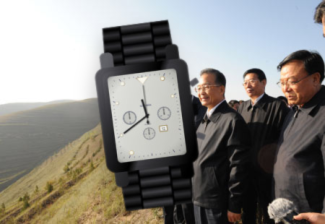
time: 11:40
